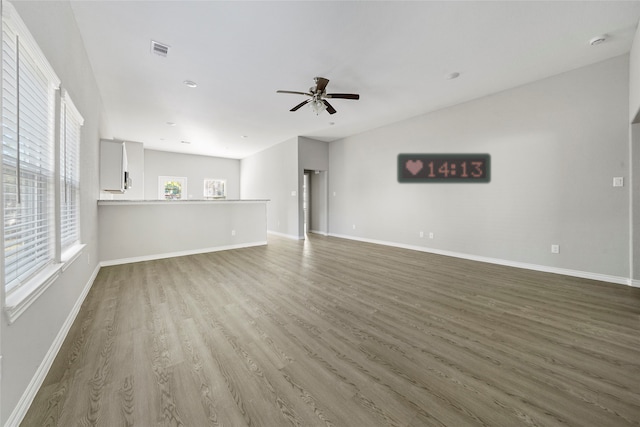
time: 14:13
